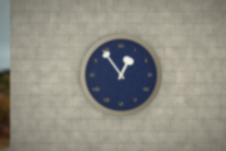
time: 12:54
